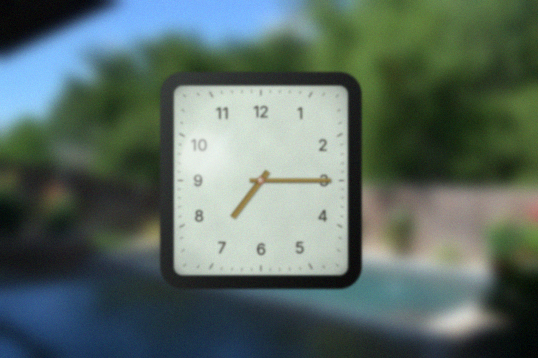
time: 7:15
